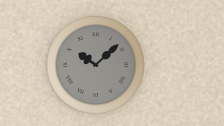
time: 10:08
